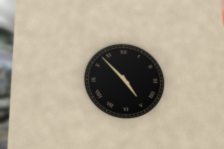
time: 4:53
